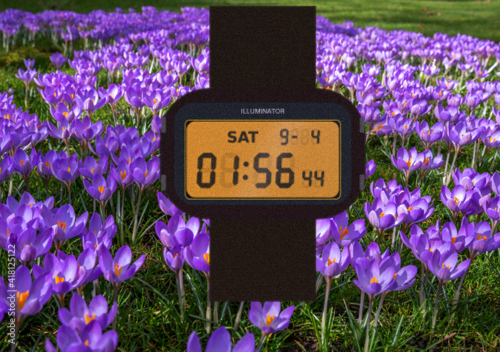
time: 1:56:44
